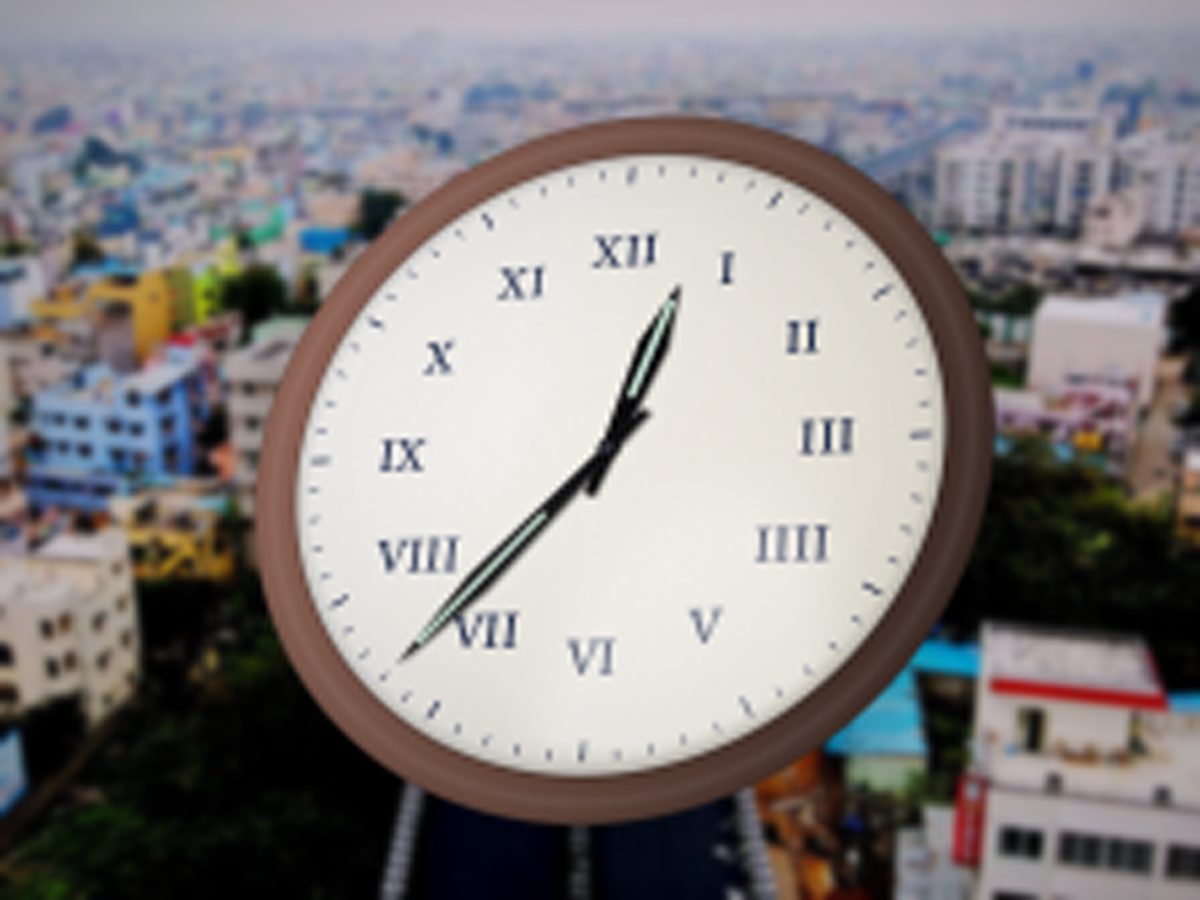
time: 12:37
